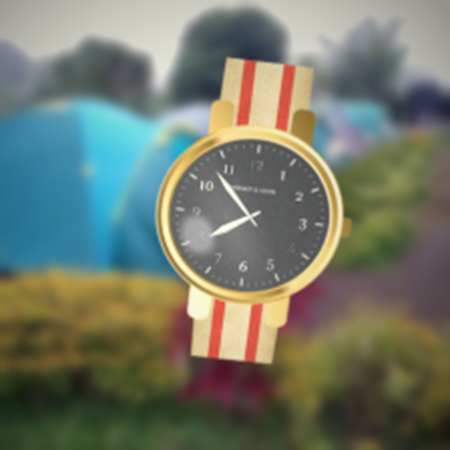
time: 7:53
